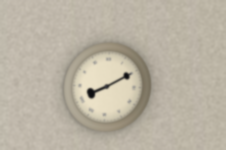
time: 8:10
